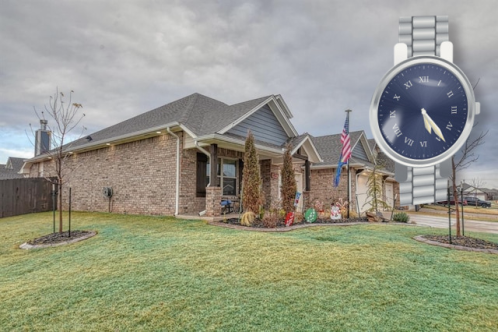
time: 5:24
